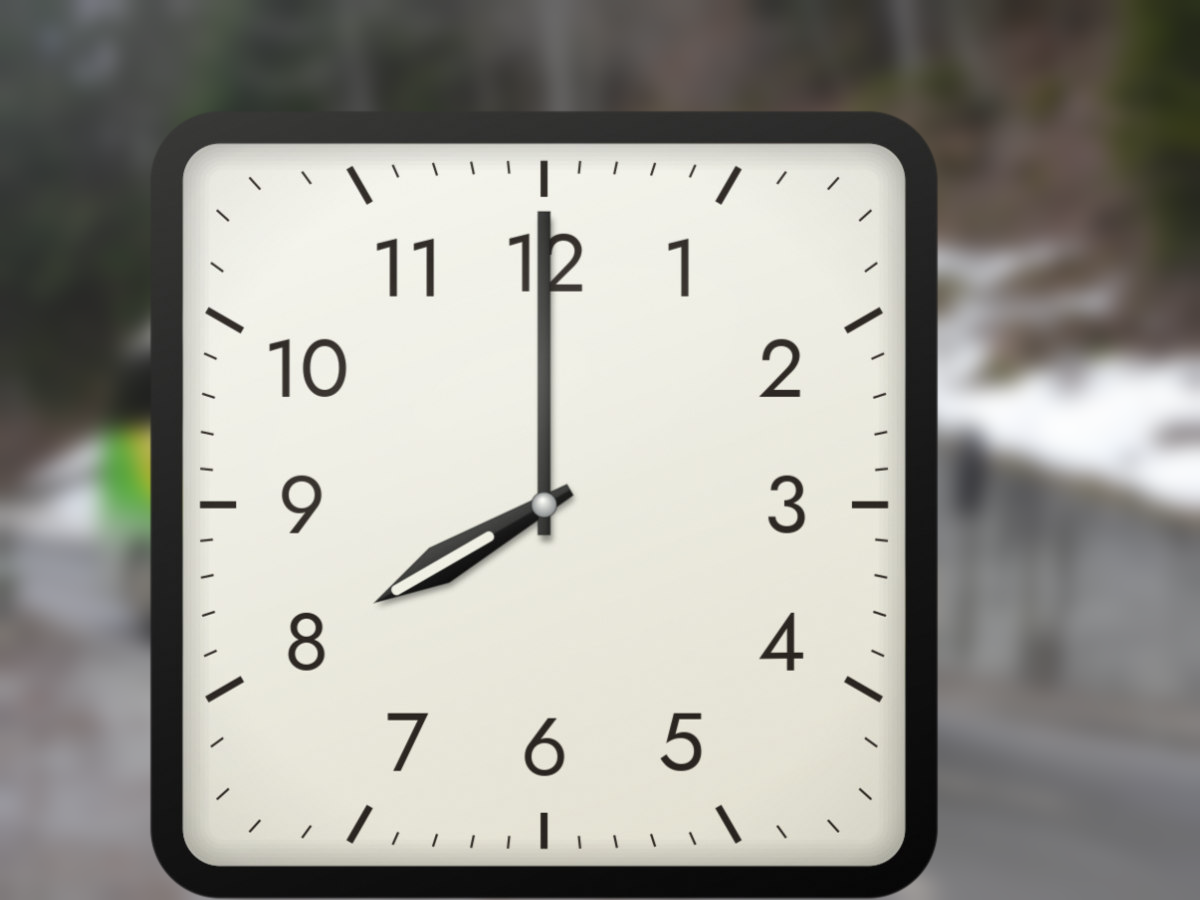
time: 8:00
